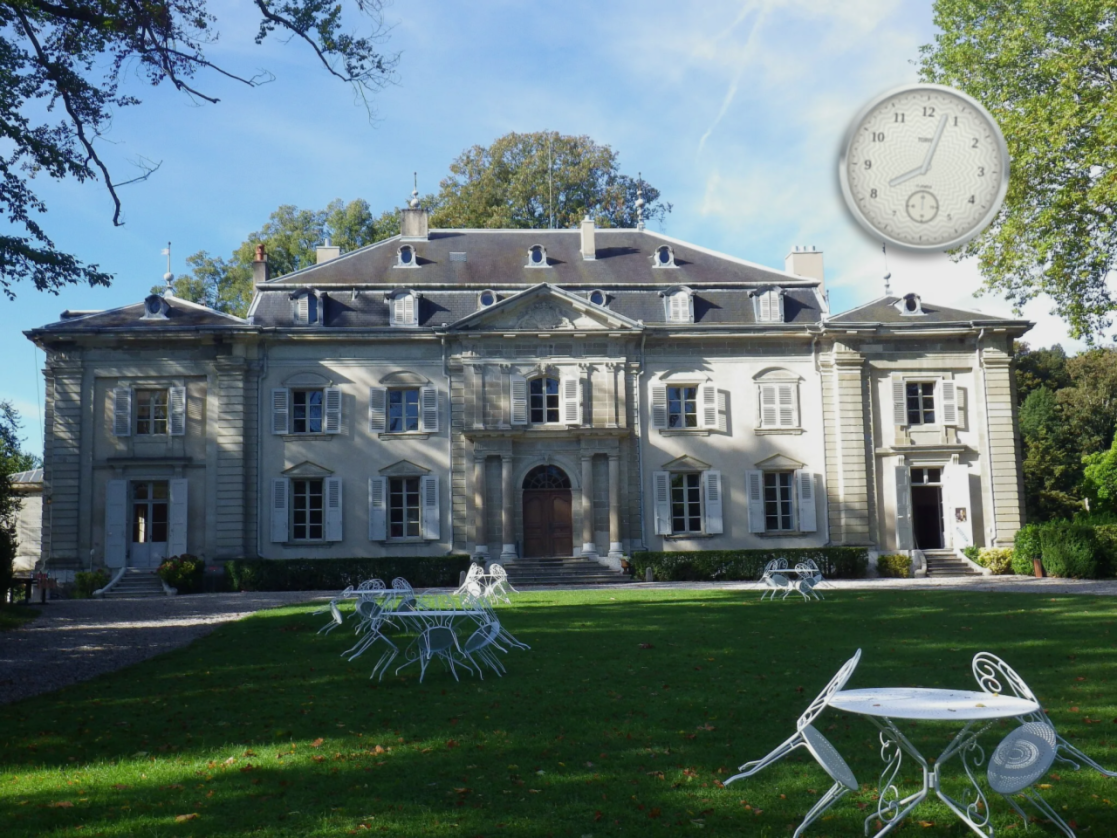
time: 8:03
